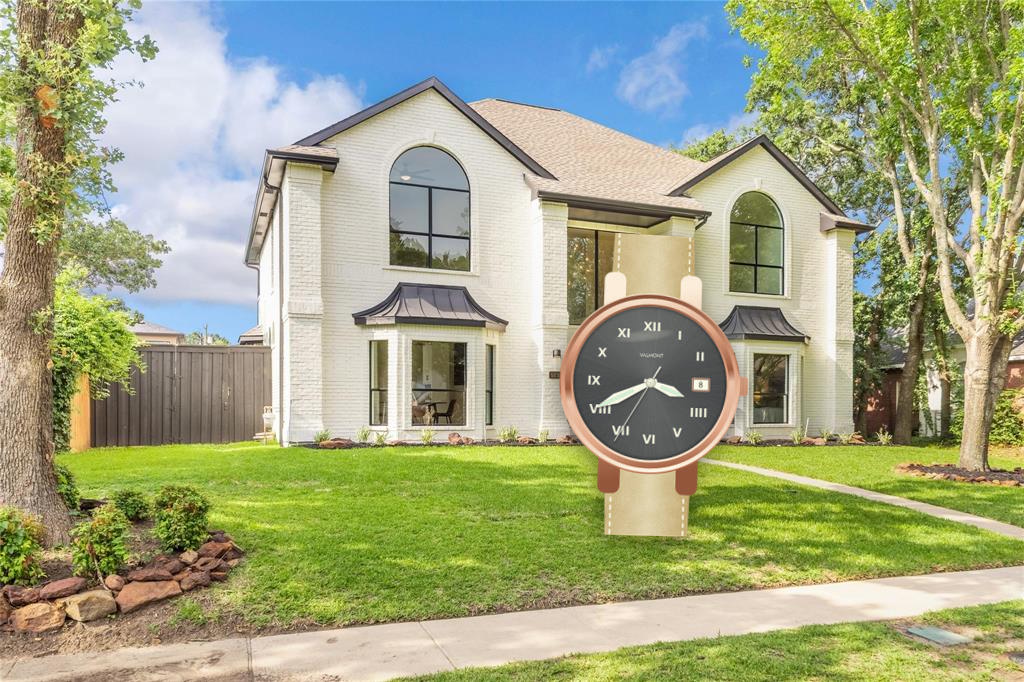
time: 3:40:35
